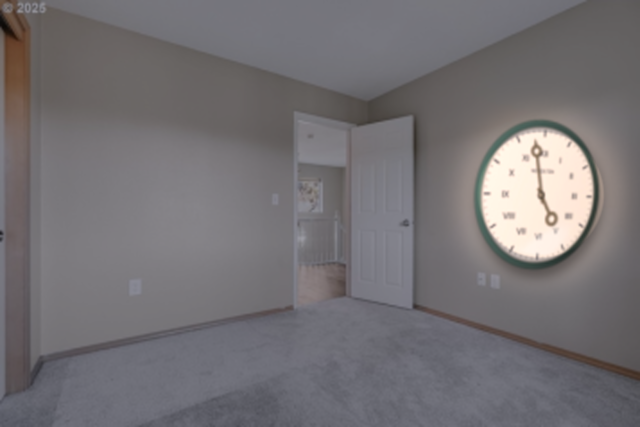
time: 4:58
